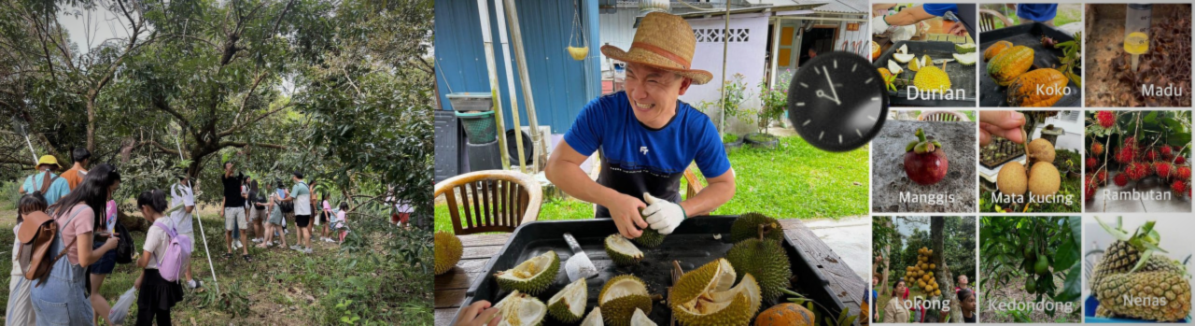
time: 9:57
